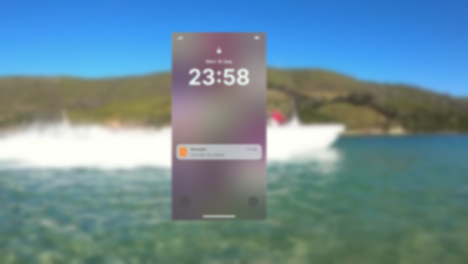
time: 23:58
